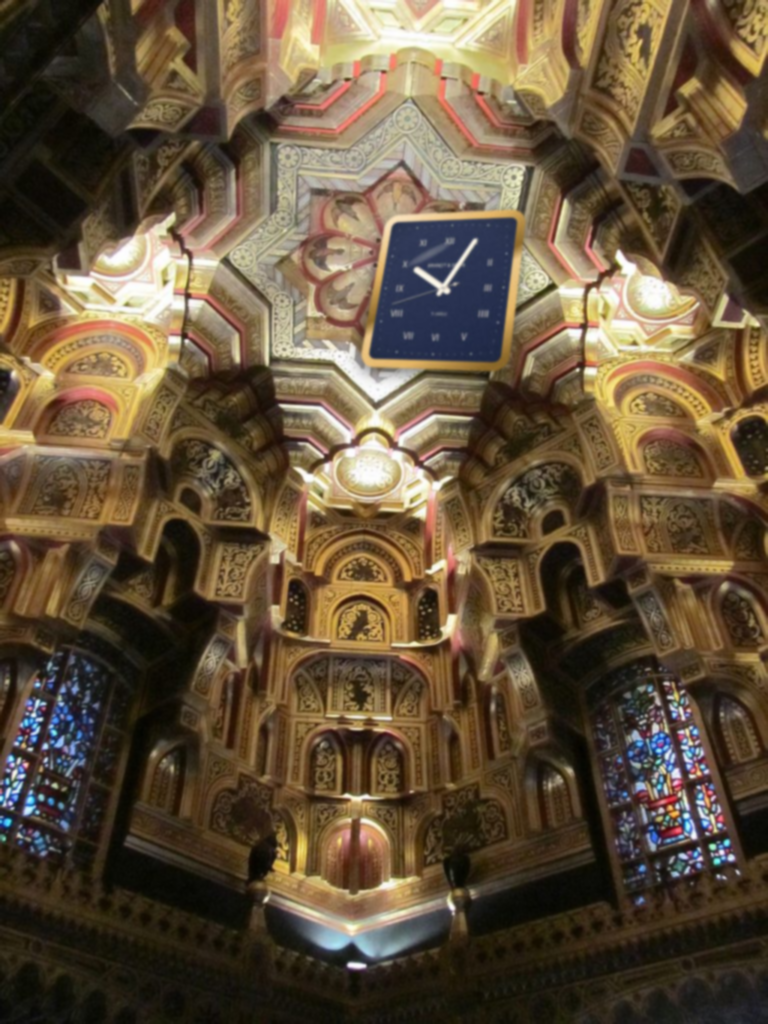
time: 10:04:42
